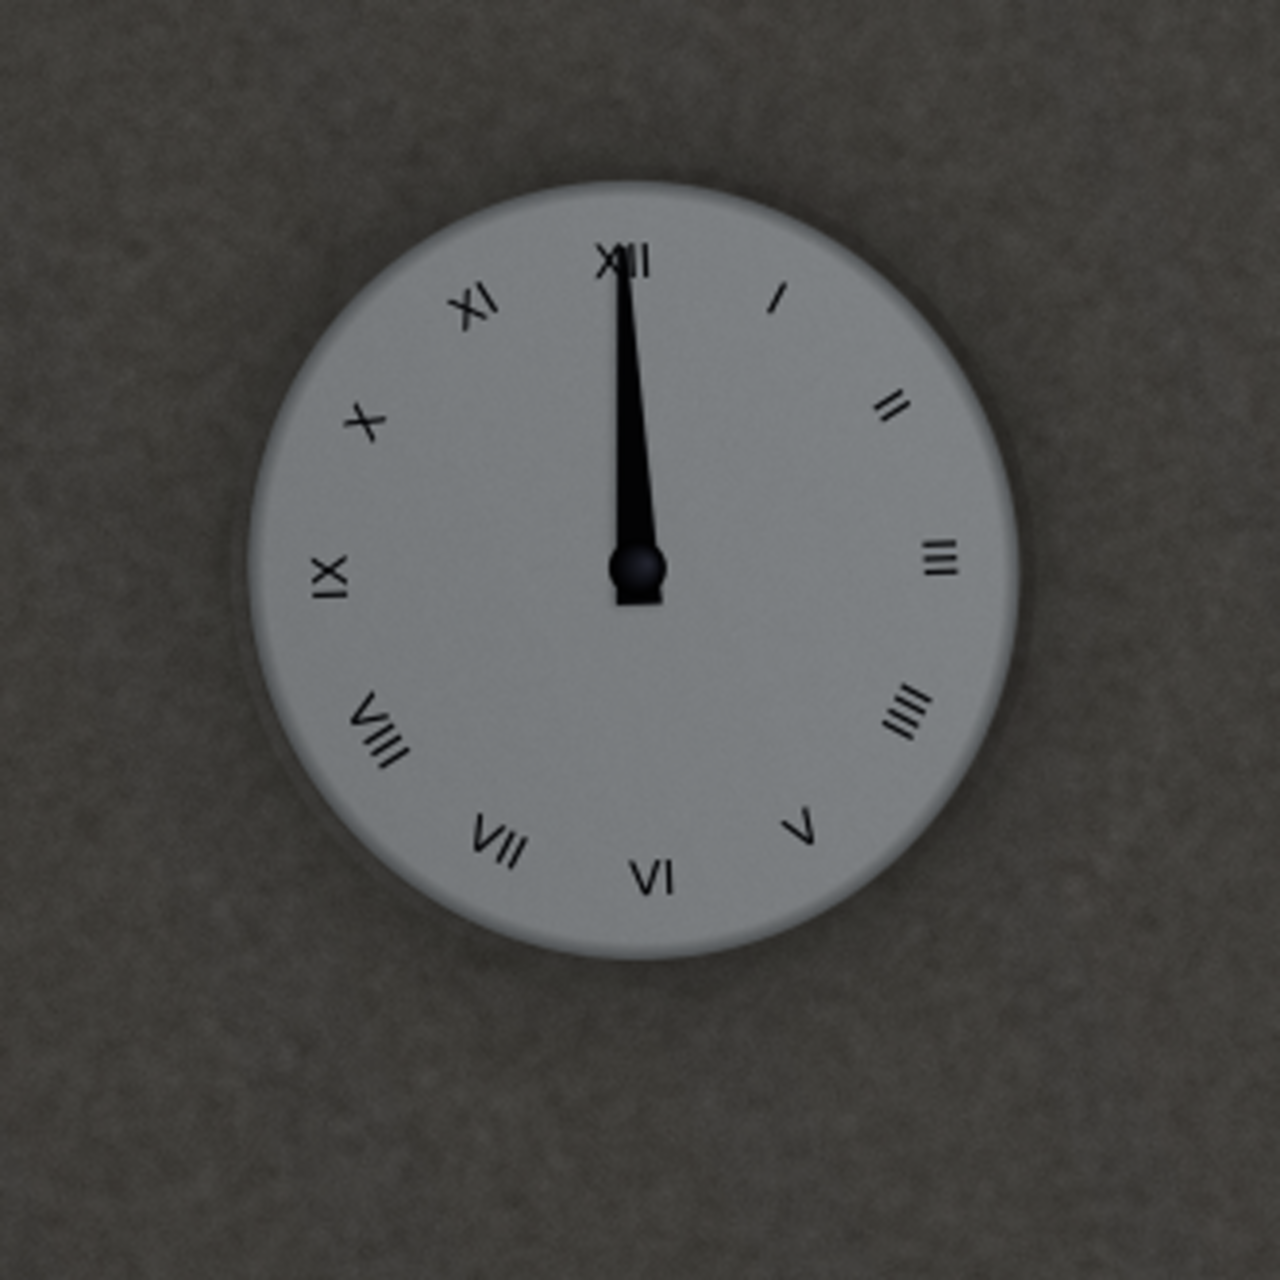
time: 12:00
